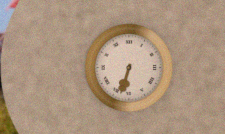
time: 6:33
